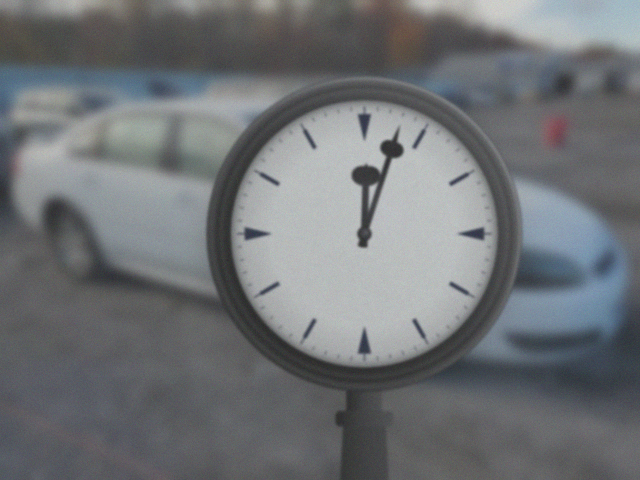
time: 12:03
